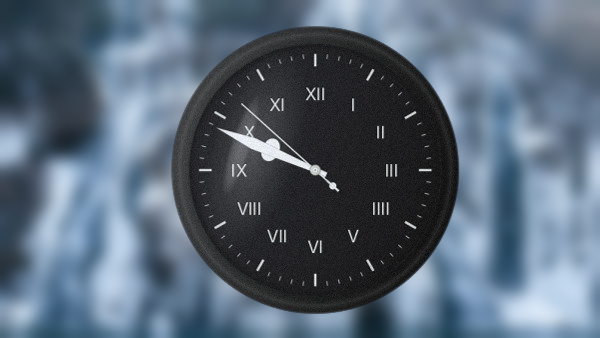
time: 9:48:52
